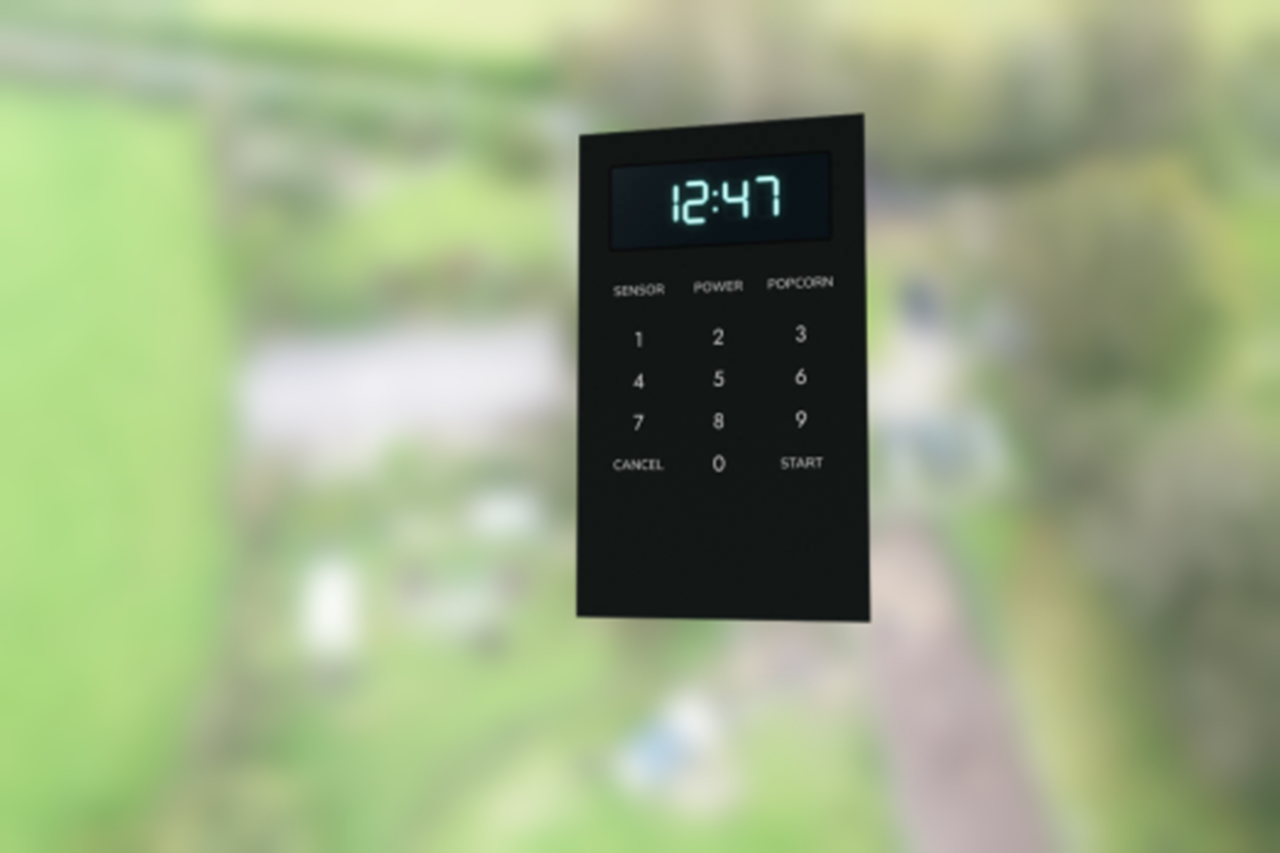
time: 12:47
